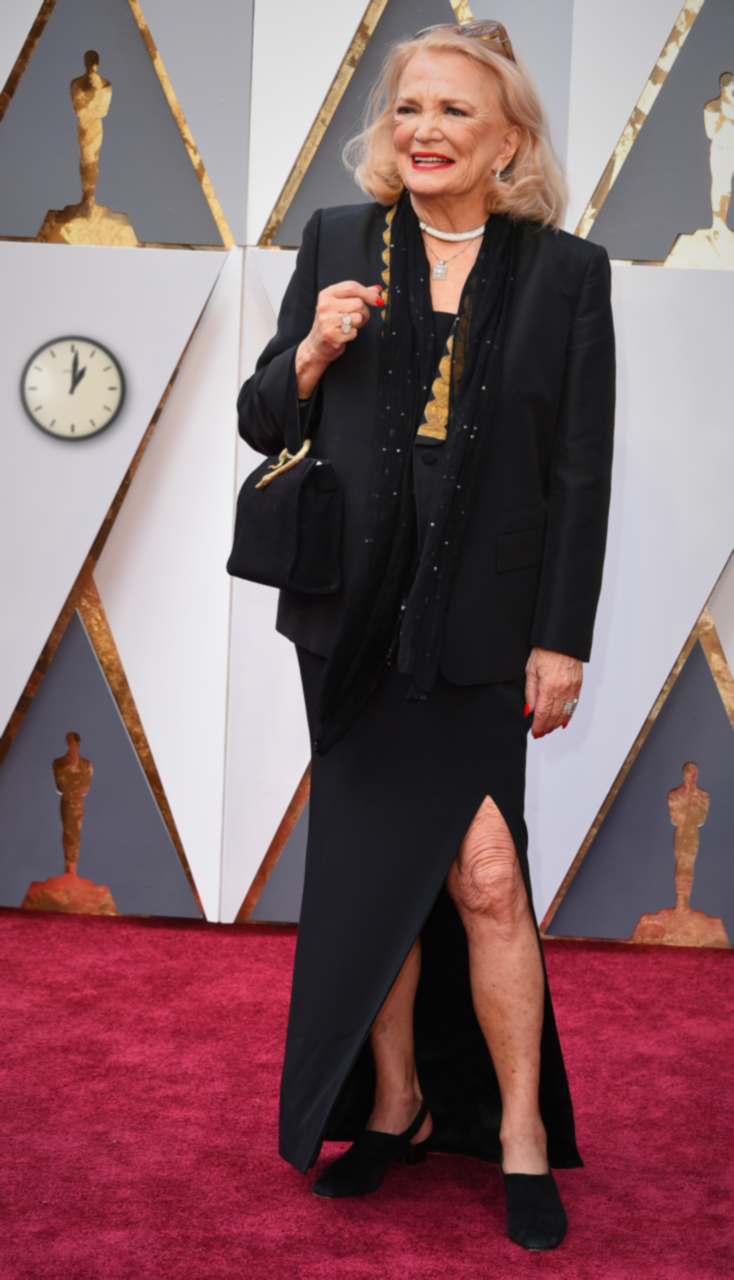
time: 1:01
